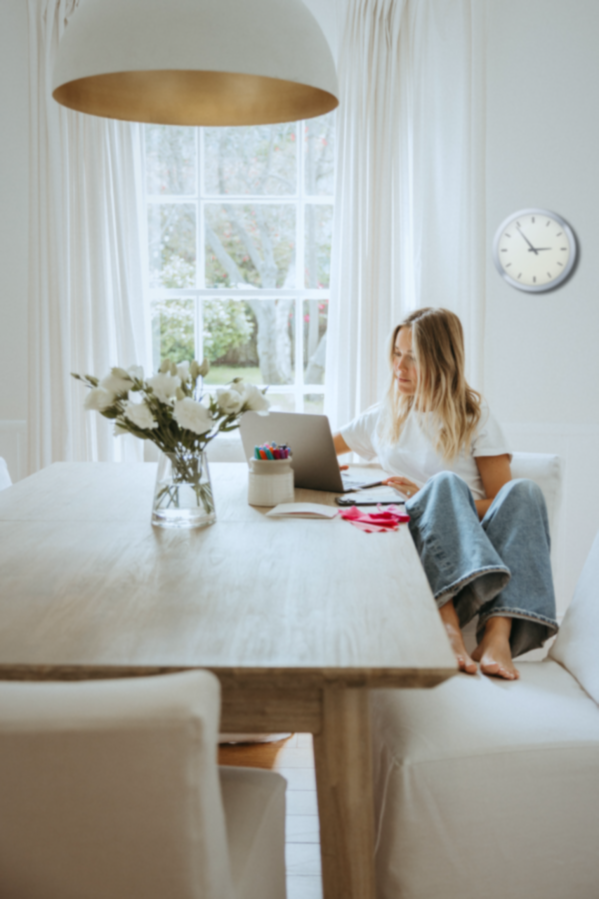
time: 2:54
